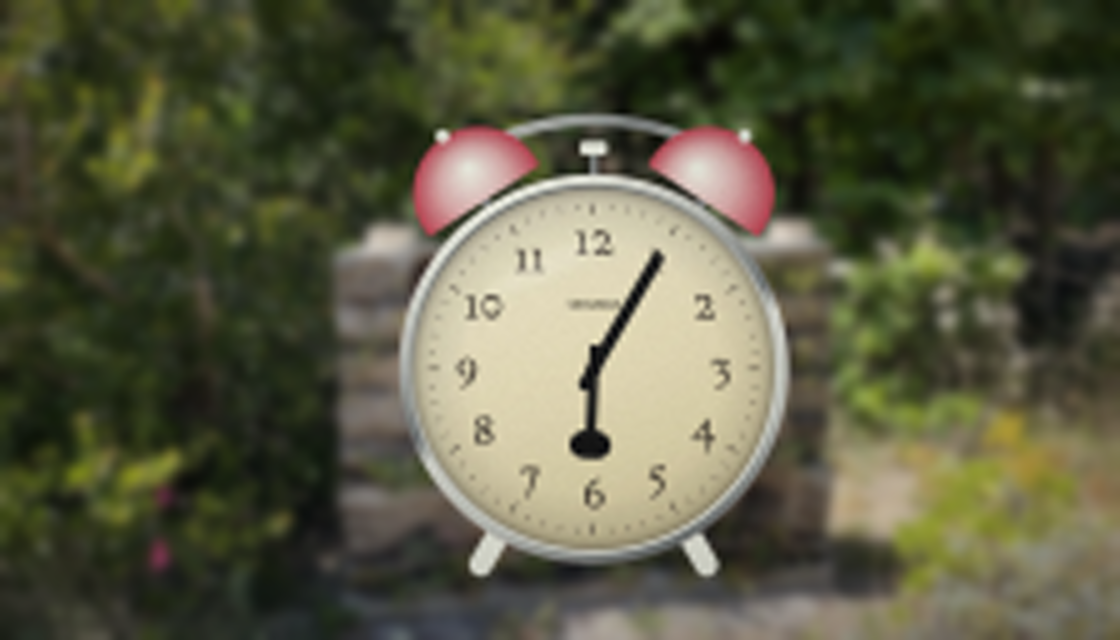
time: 6:05
